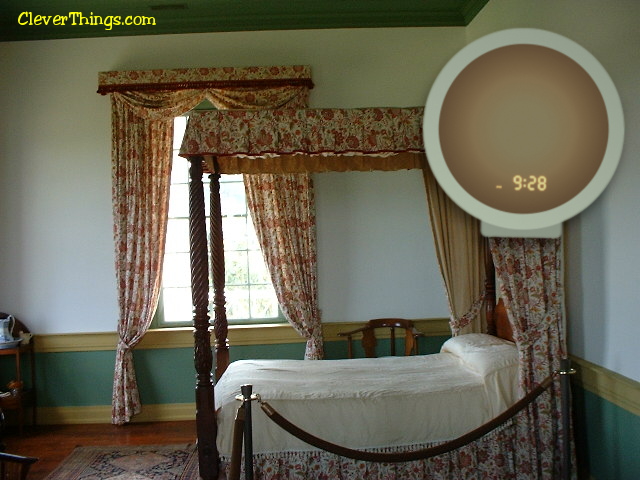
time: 9:28
